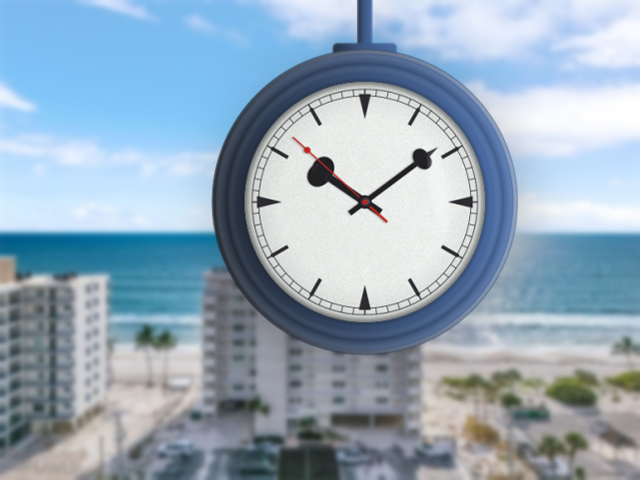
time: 10:08:52
